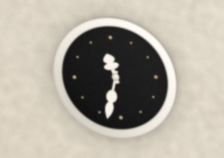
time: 11:33
